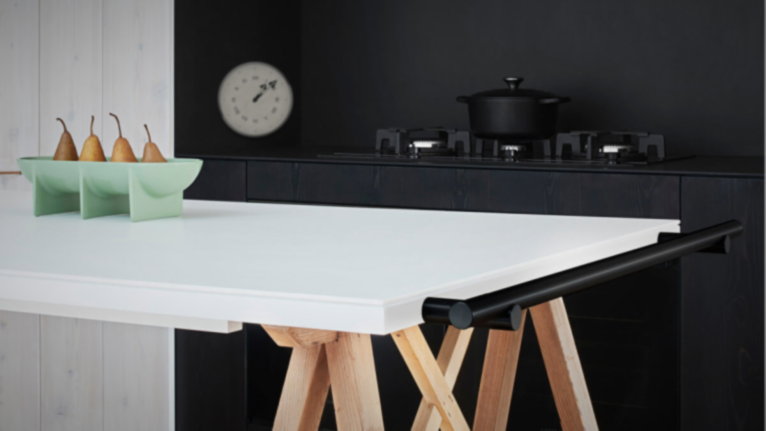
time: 1:08
